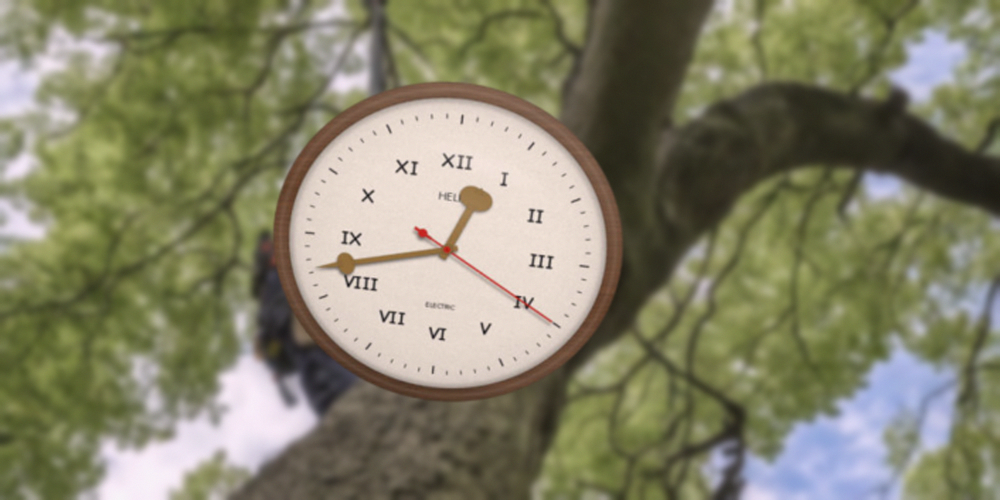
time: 12:42:20
